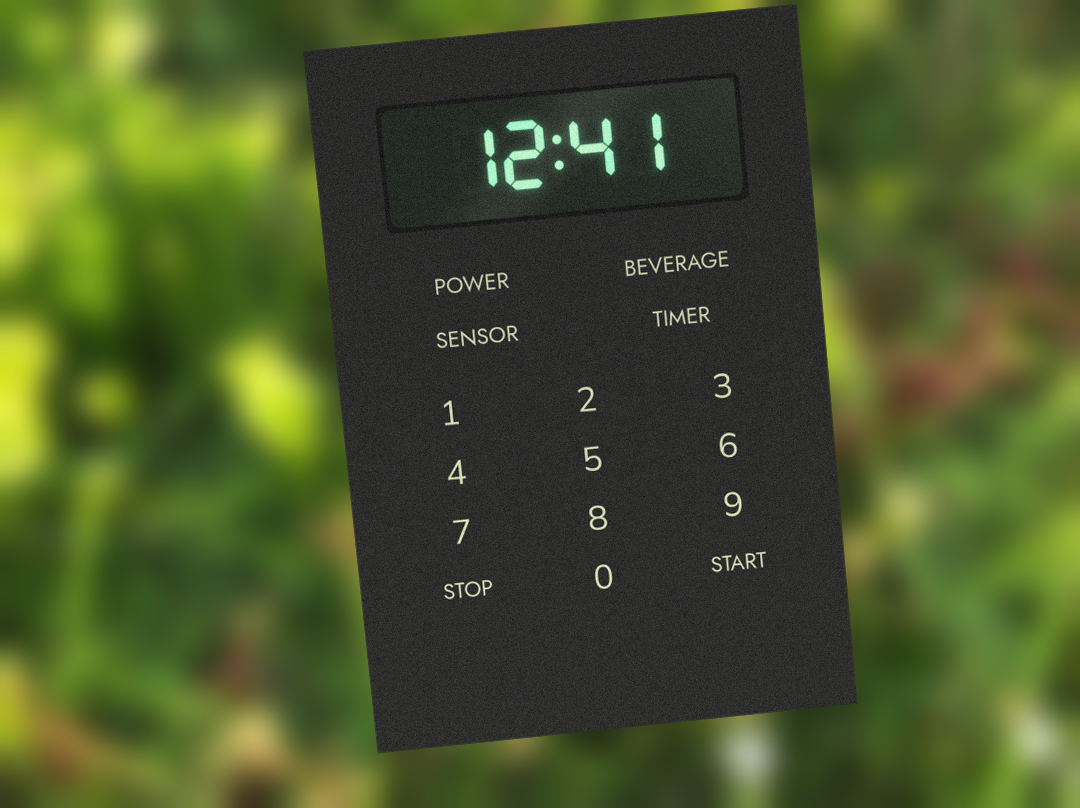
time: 12:41
